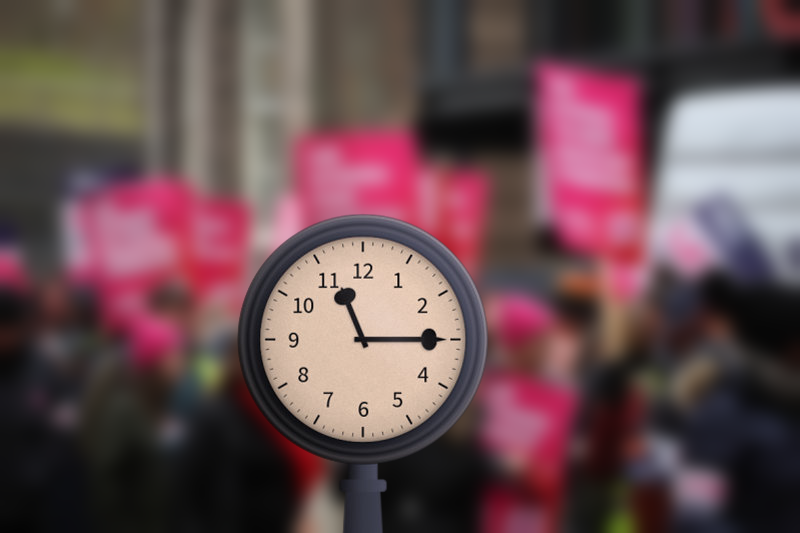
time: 11:15
